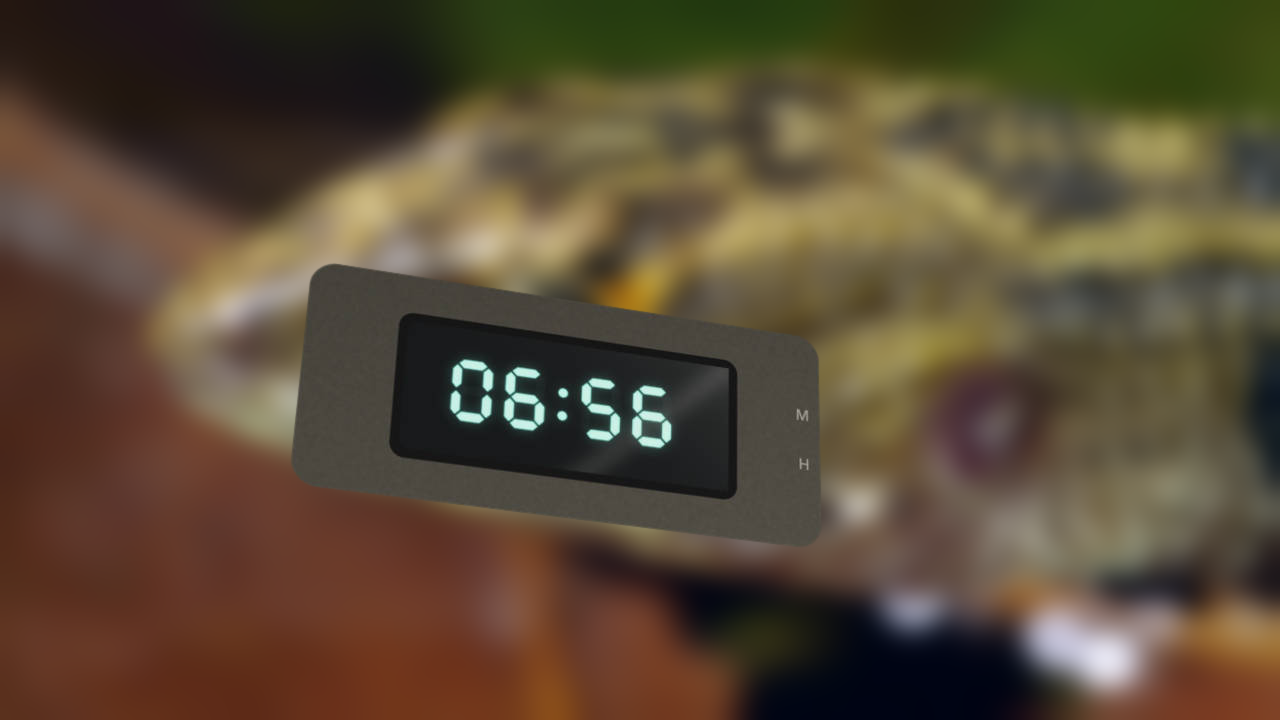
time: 6:56
